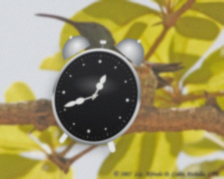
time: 12:41
